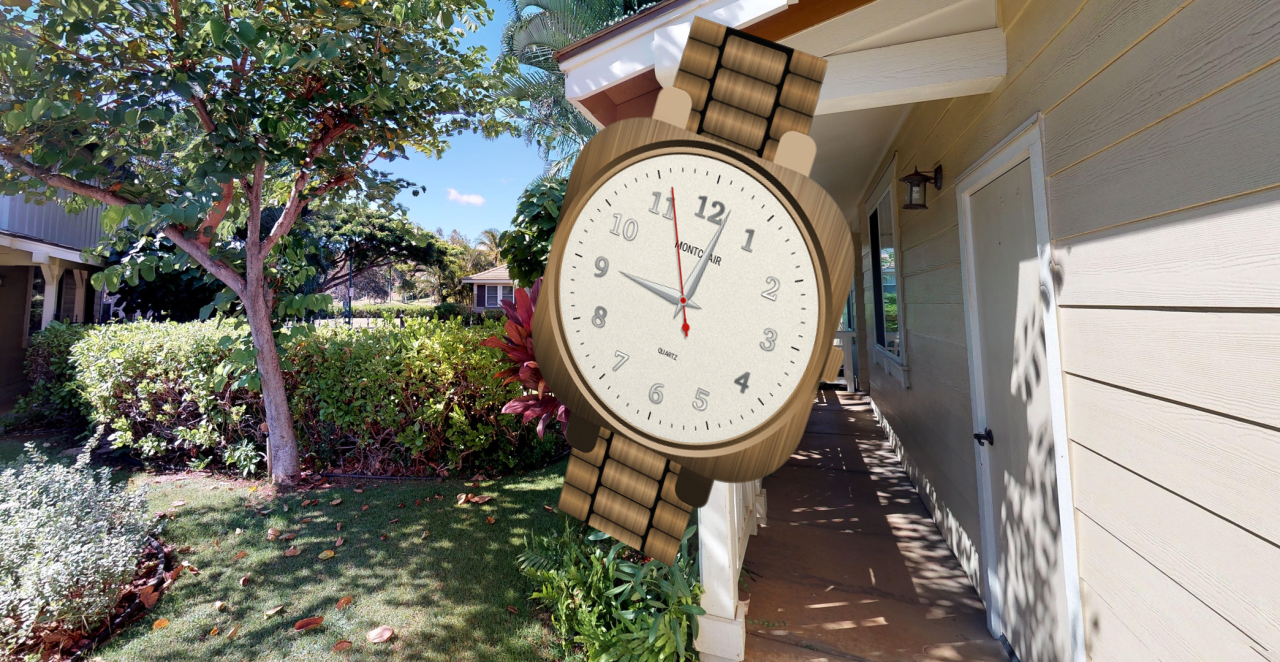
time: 9:01:56
